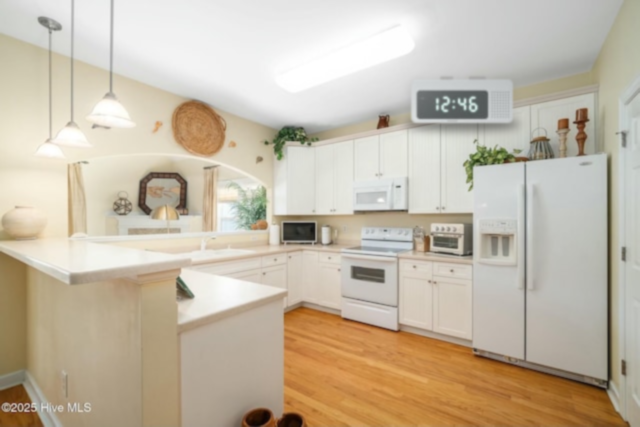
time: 12:46
